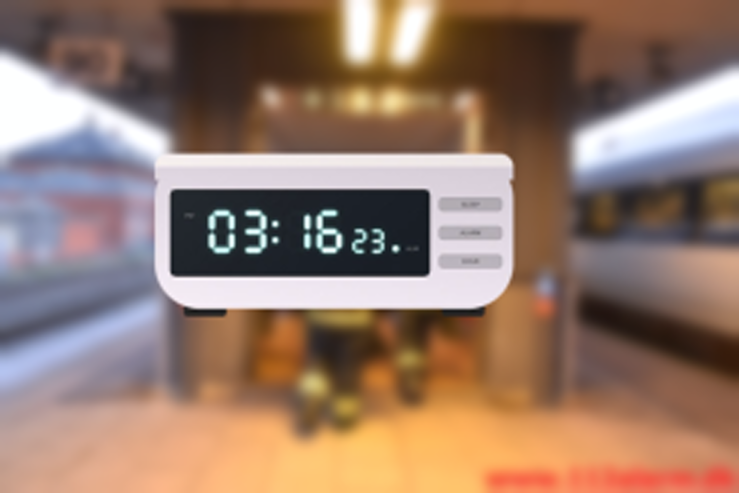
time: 3:16:23
